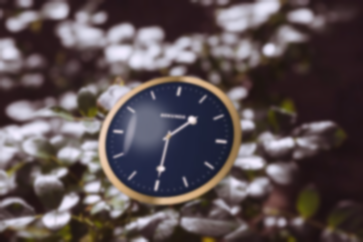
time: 1:30
